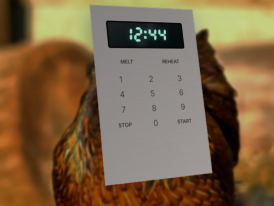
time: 12:44
